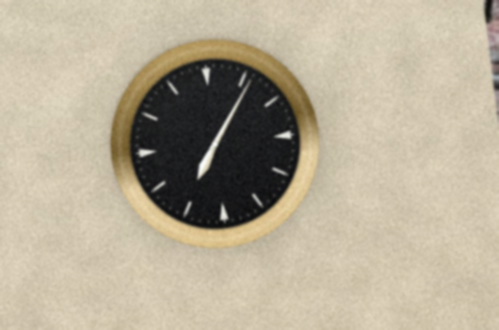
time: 7:06
